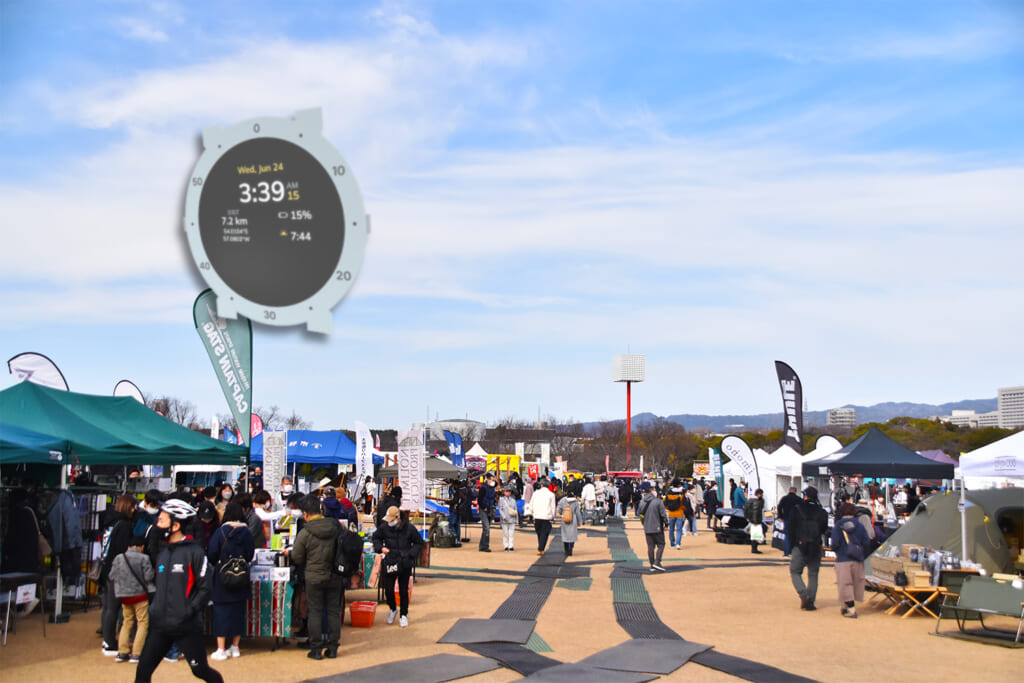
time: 3:39:15
